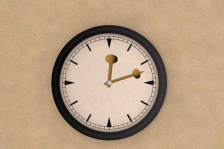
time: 12:12
